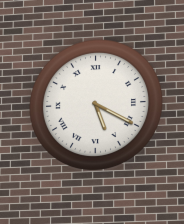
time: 5:20
